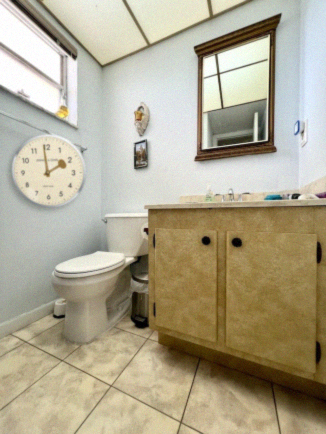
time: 1:59
